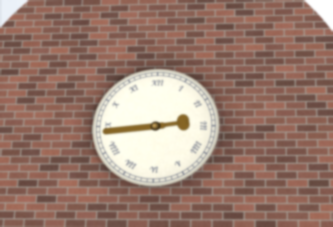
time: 2:44
